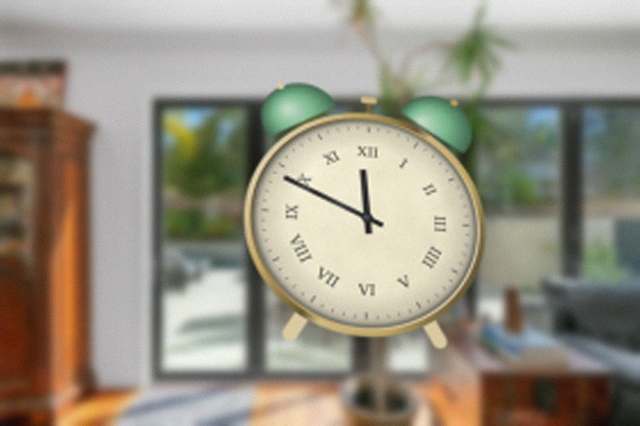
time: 11:49
